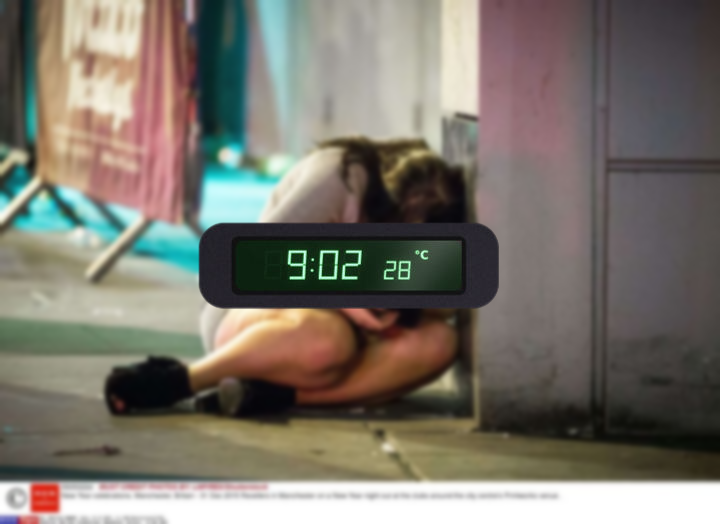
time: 9:02
